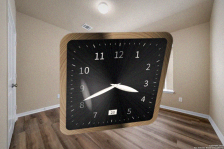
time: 3:41
